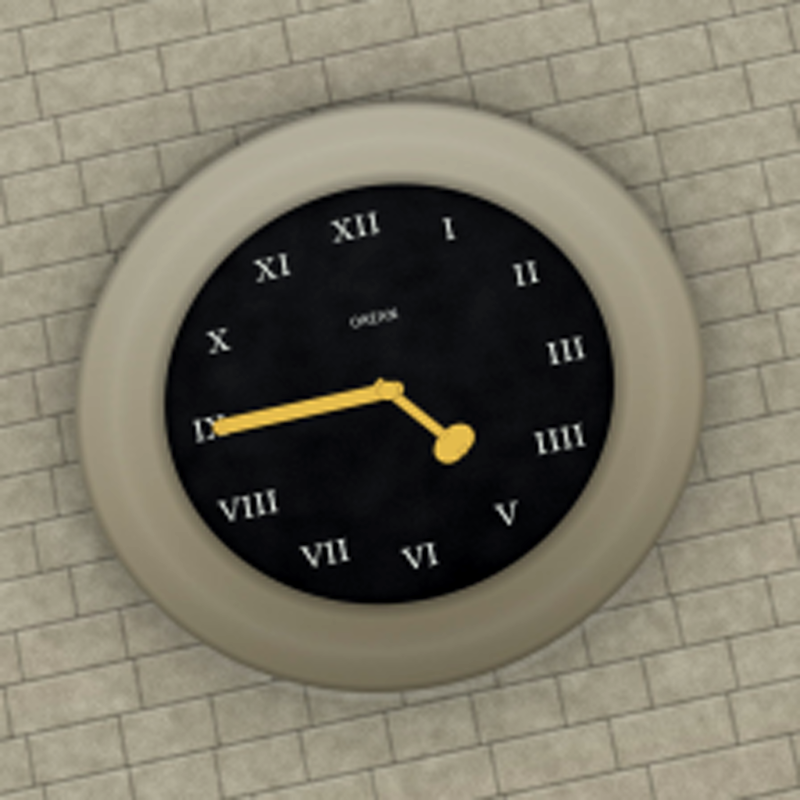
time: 4:45
